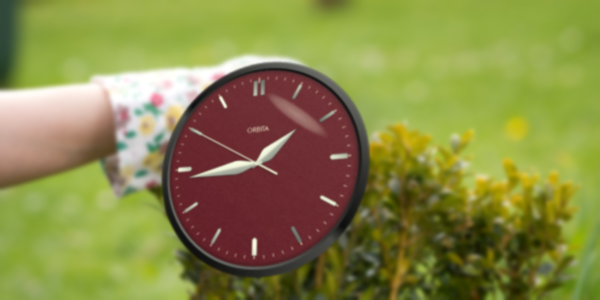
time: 1:43:50
